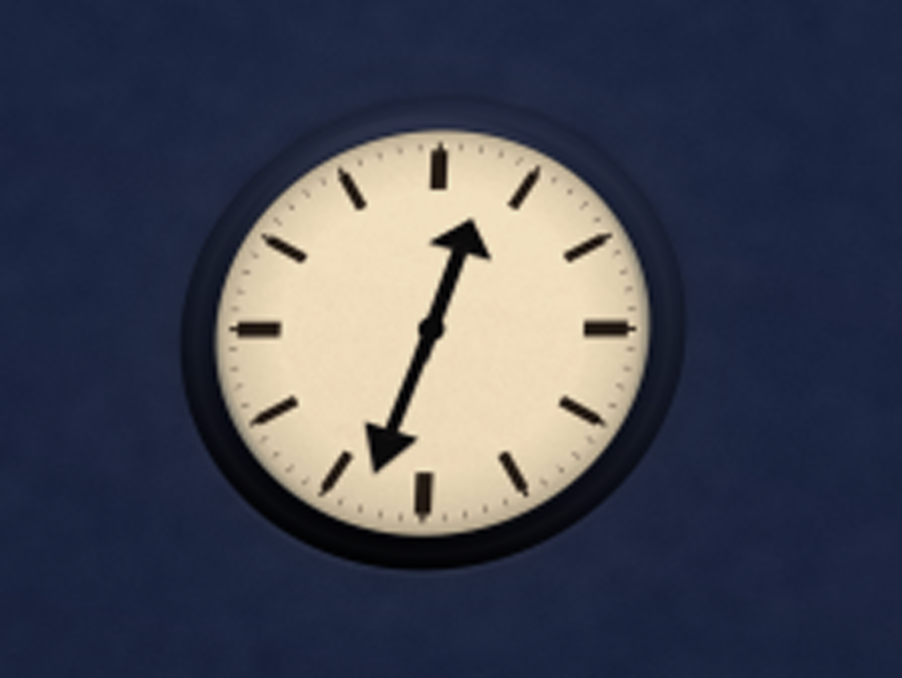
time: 12:33
